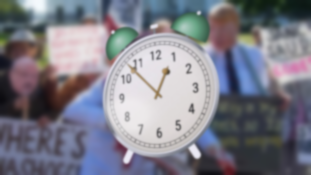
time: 12:53
